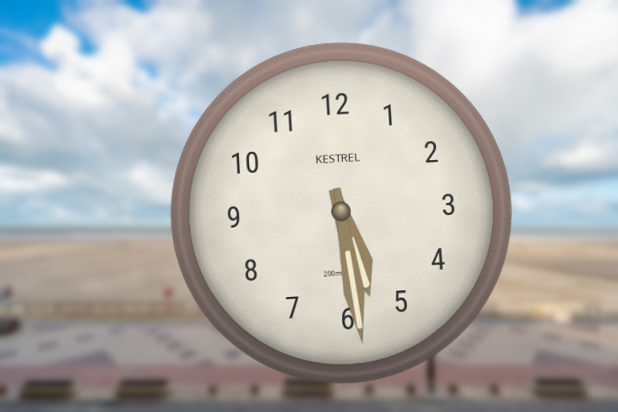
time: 5:29
